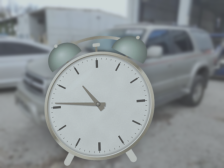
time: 10:46
